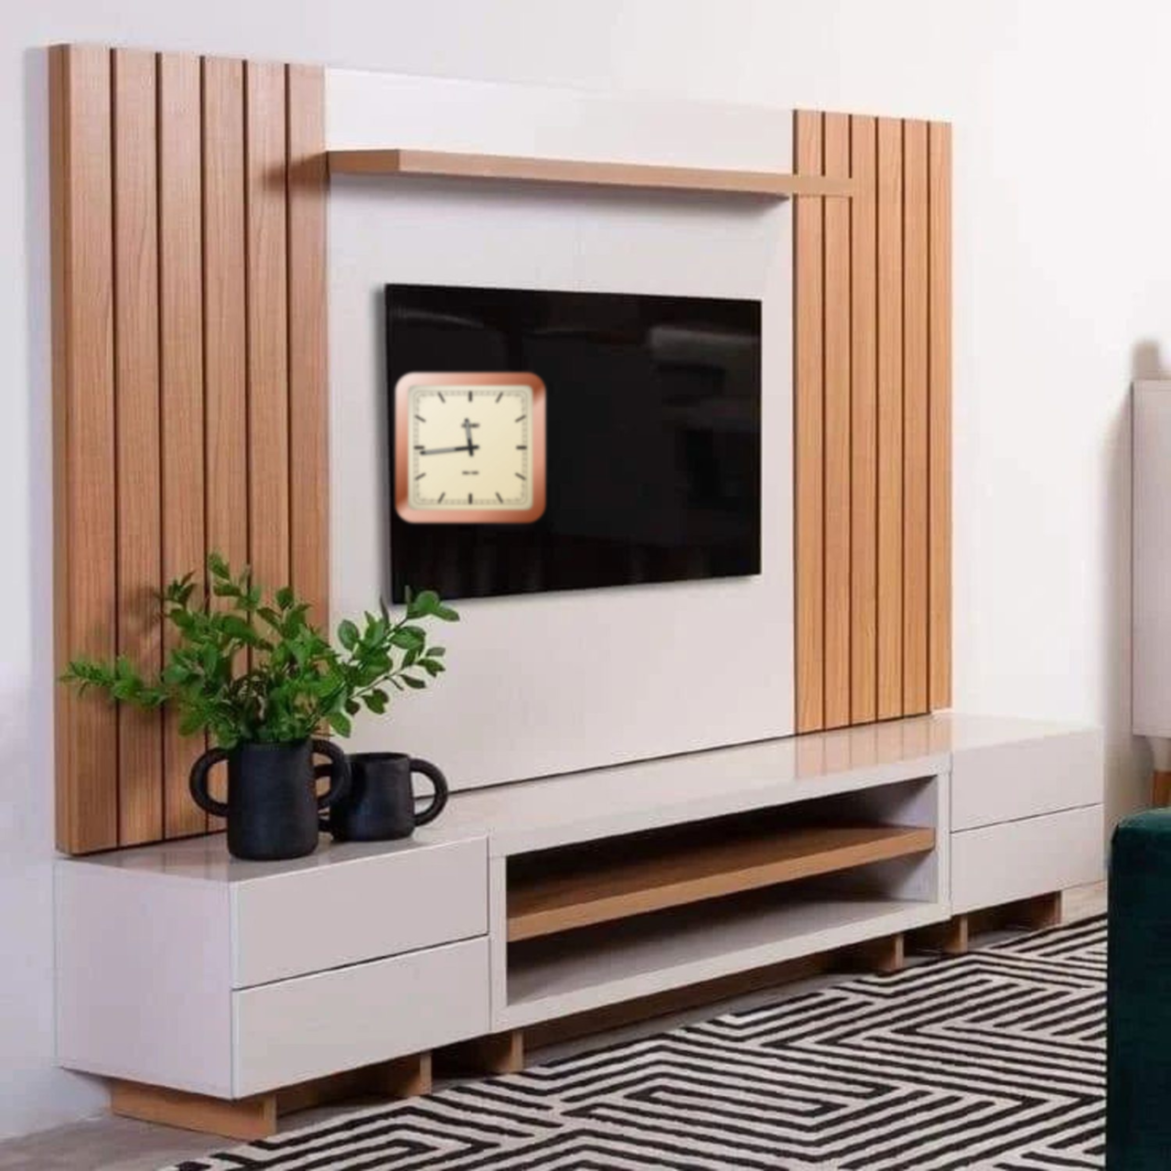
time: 11:44
